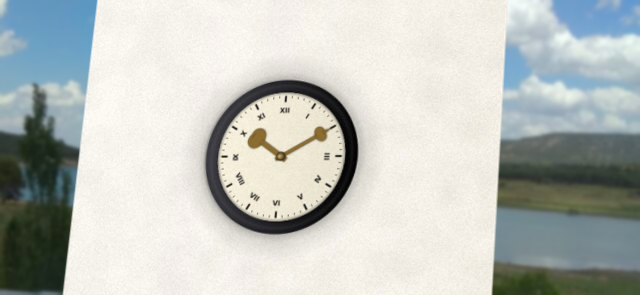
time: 10:10
